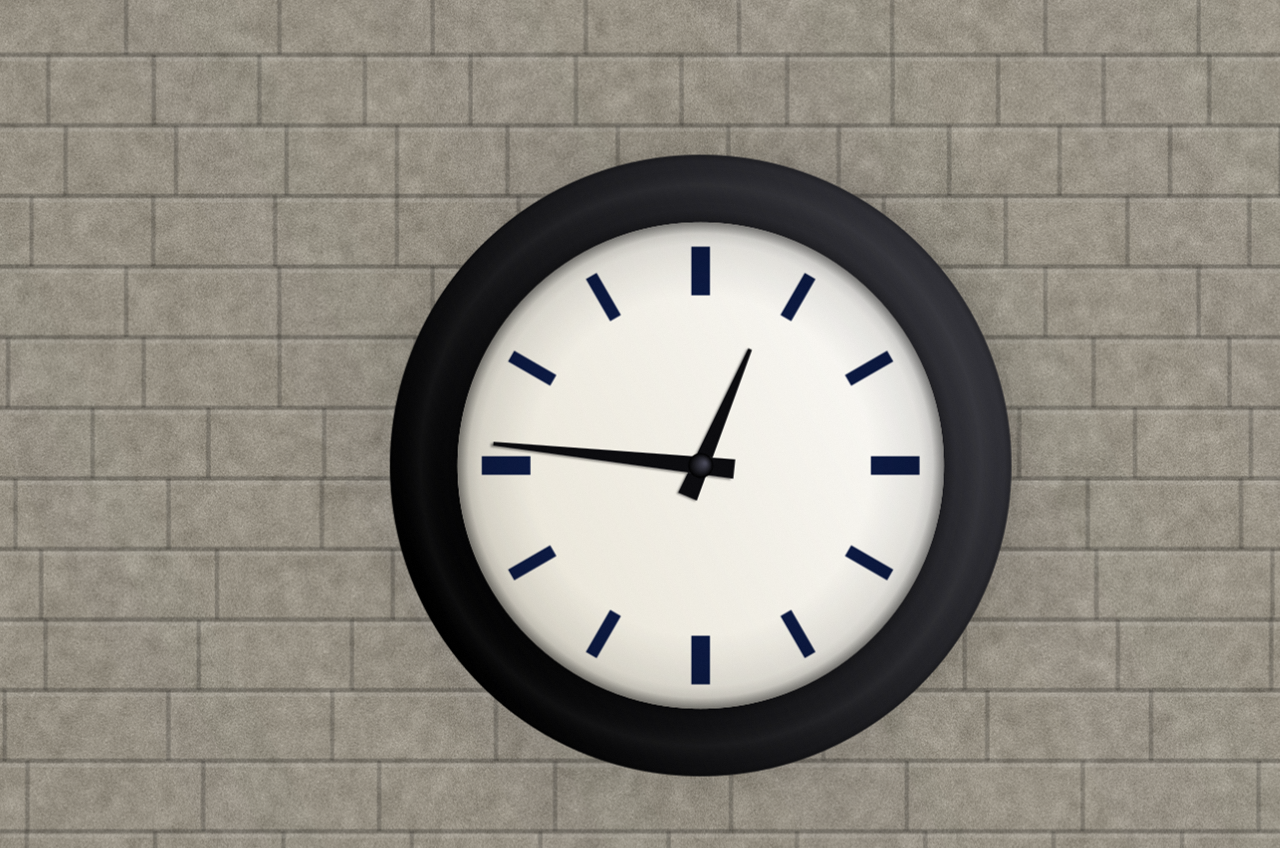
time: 12:46
